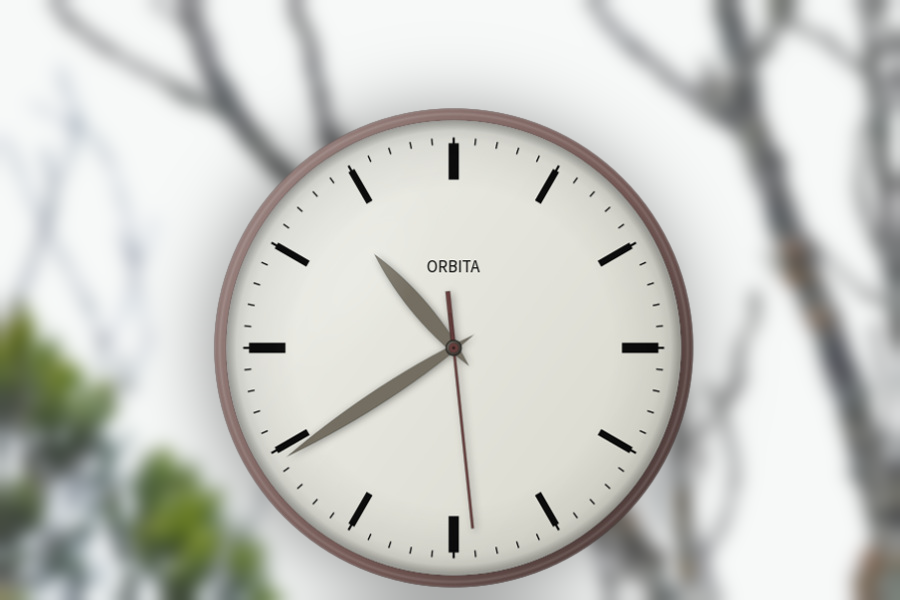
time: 10:39:29
